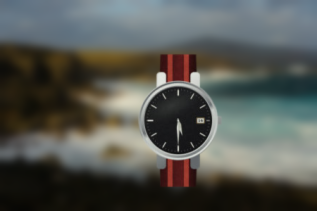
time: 5:30
